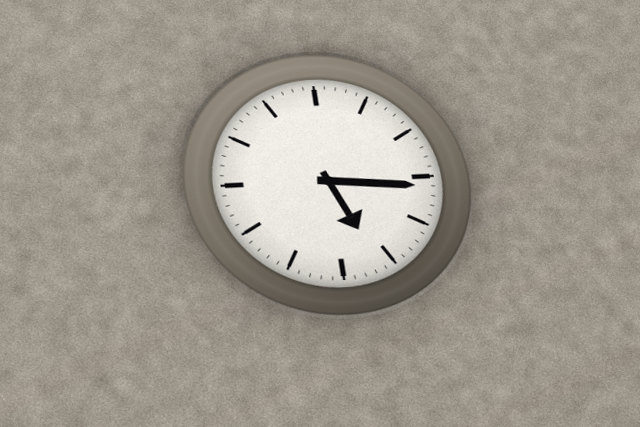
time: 5:16
